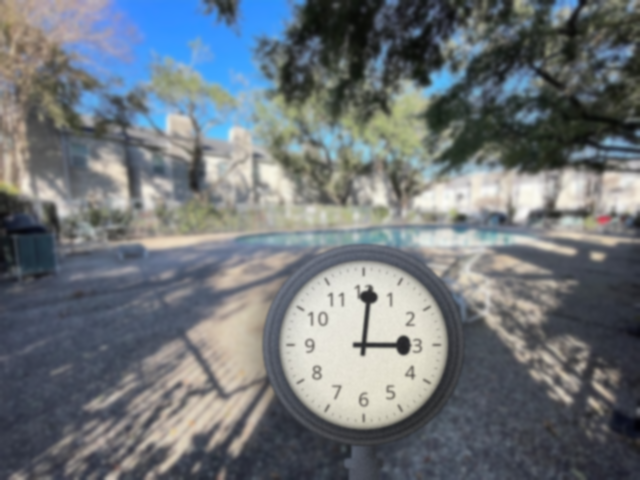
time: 3:01
